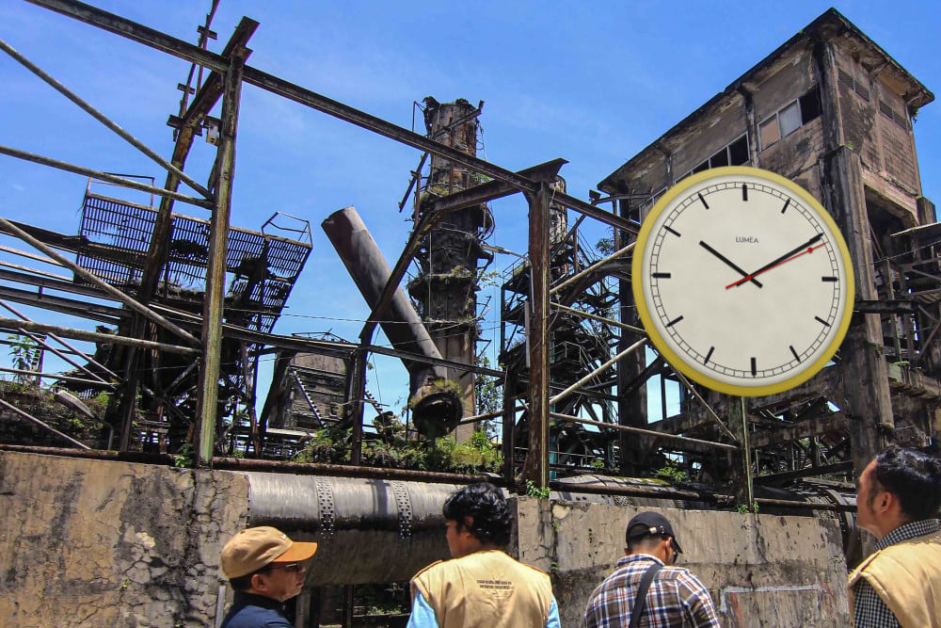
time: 10:10:11
